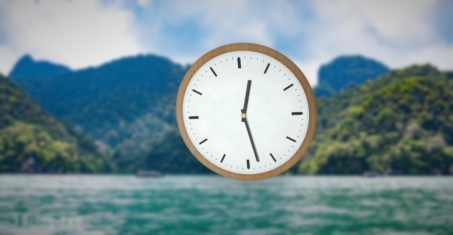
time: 12:28
